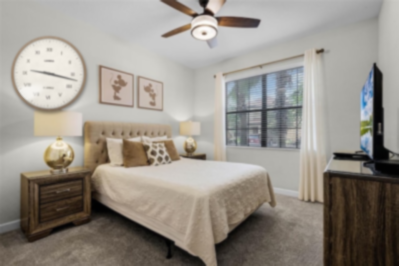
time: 9:17
